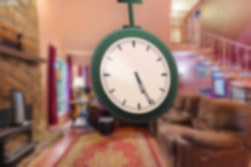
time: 5:26
